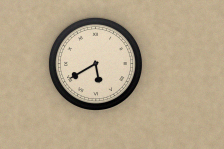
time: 5:40
